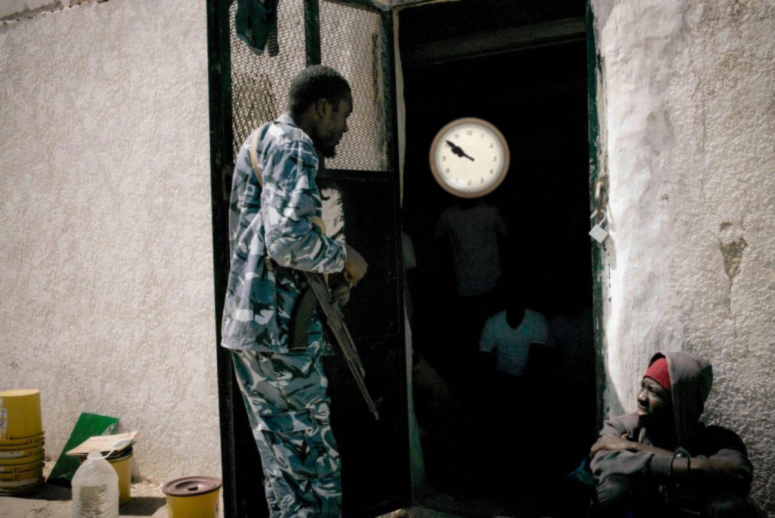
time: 9:51
